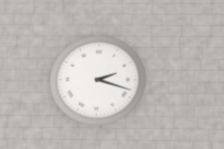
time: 2:18
